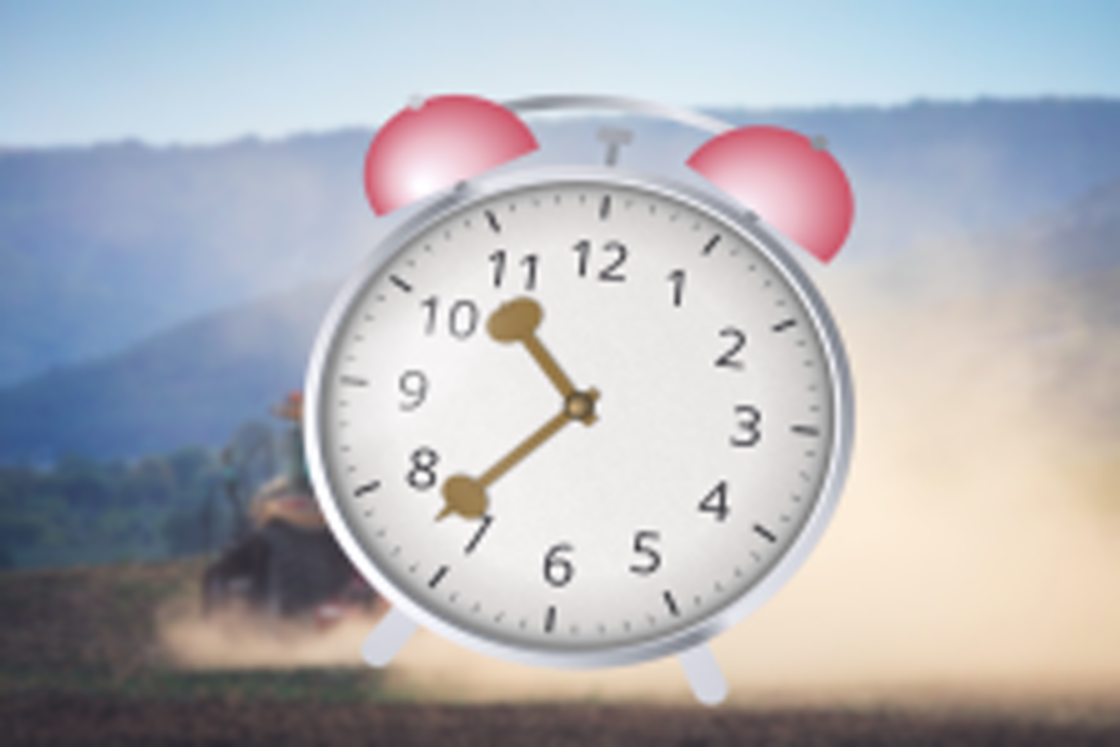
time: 10:37
